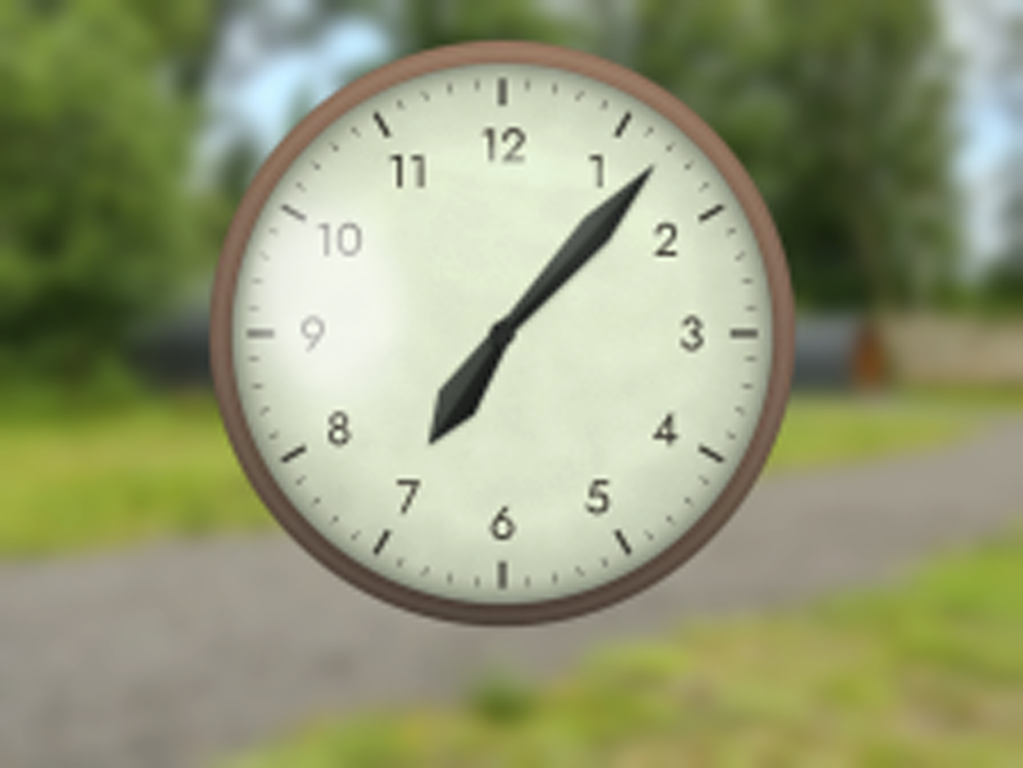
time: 7:07
